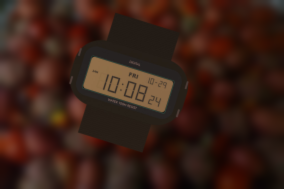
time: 10:08:24
